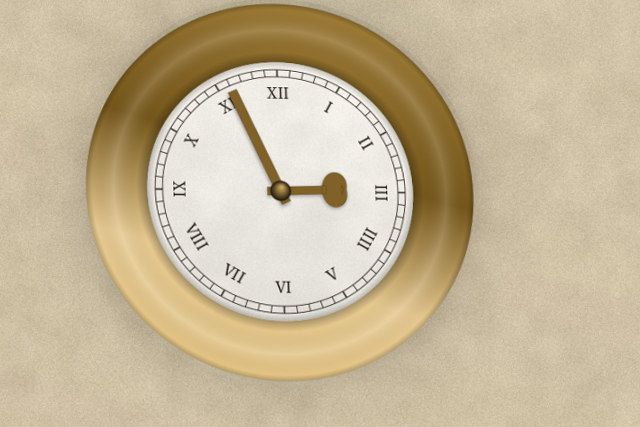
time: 2:56
